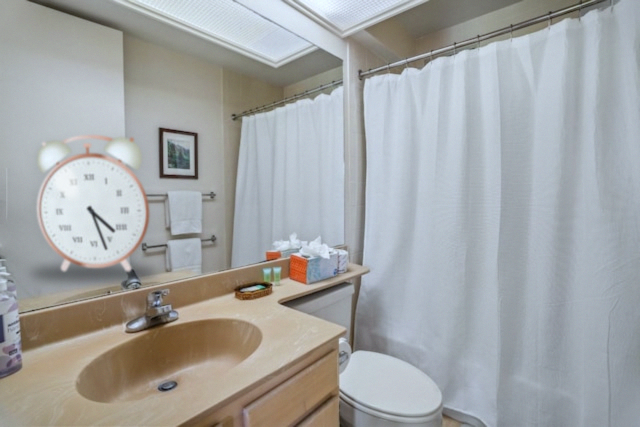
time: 4:27
